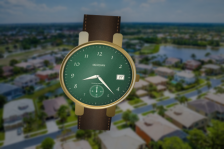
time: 8:23
